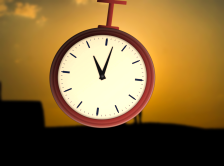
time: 11:02
